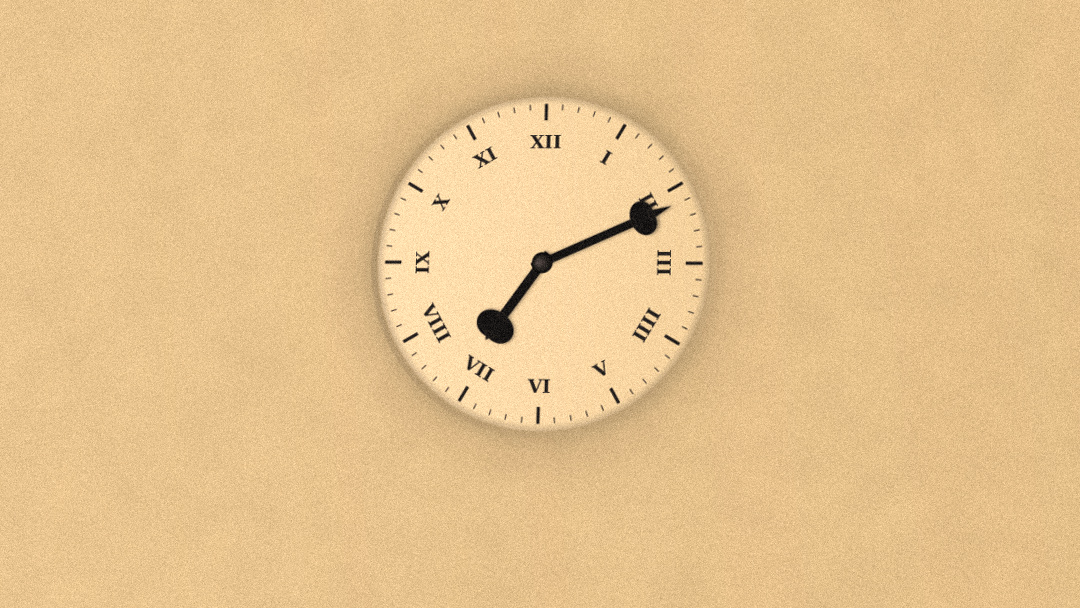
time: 7:11
